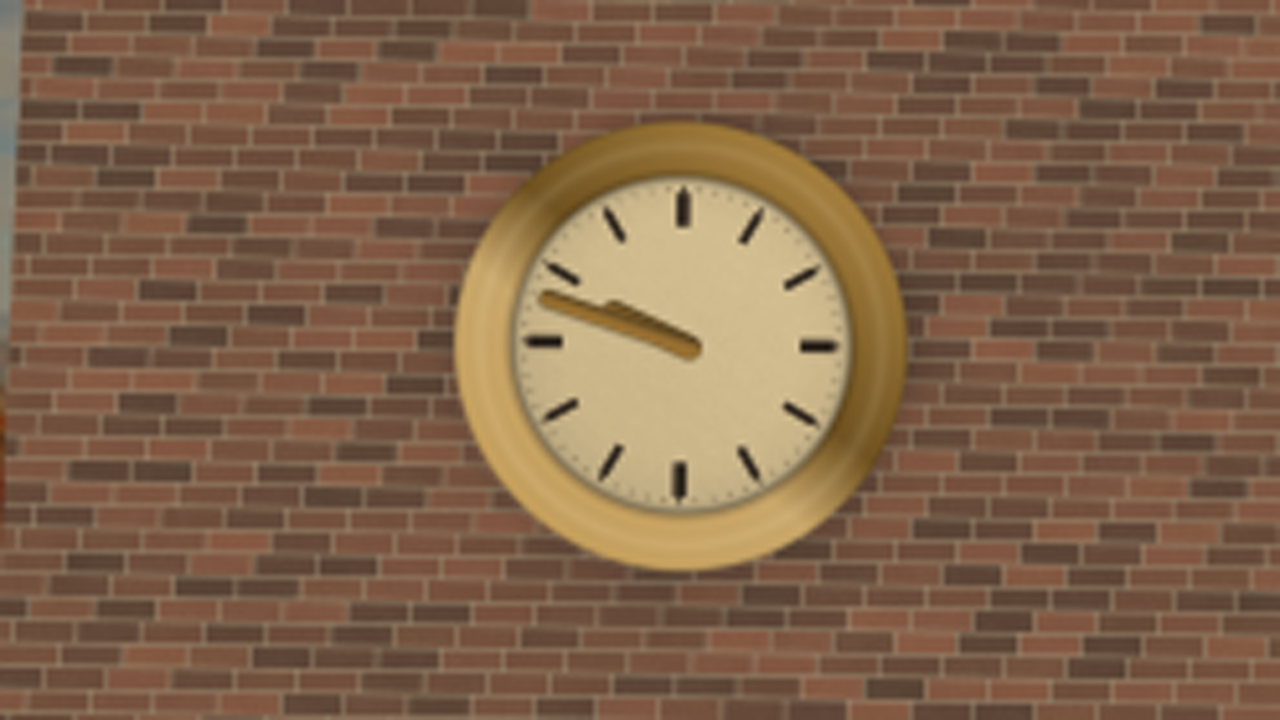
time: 9:48
